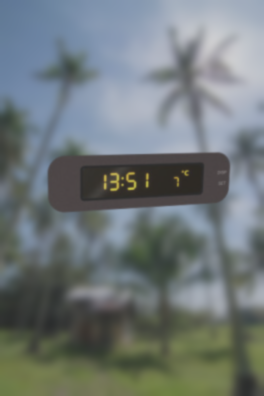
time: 13:51
